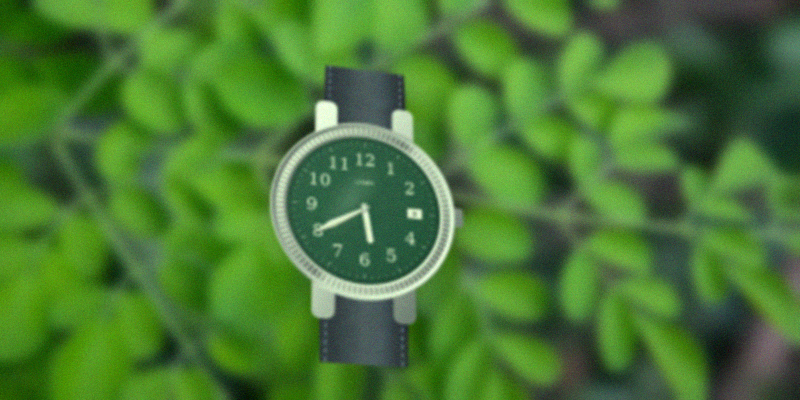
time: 5:40
